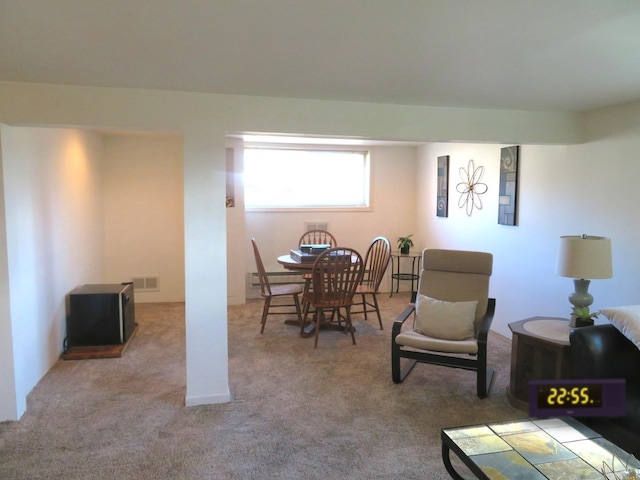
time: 22:55
